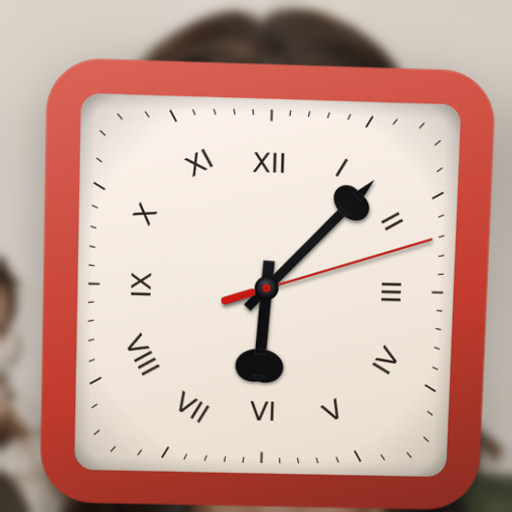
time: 6:07:12
